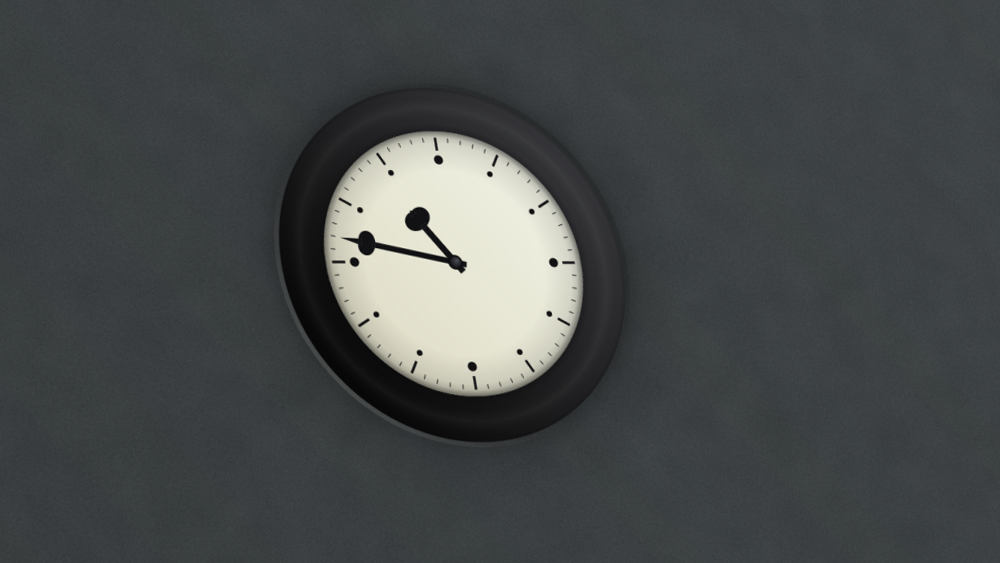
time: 10:47
